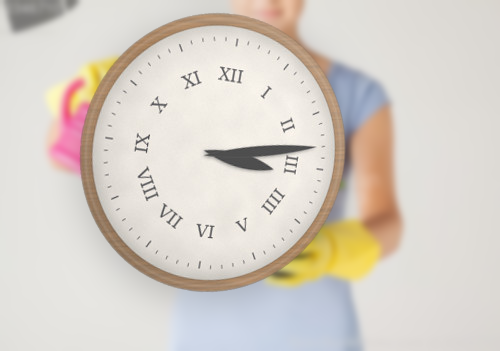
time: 3:13
